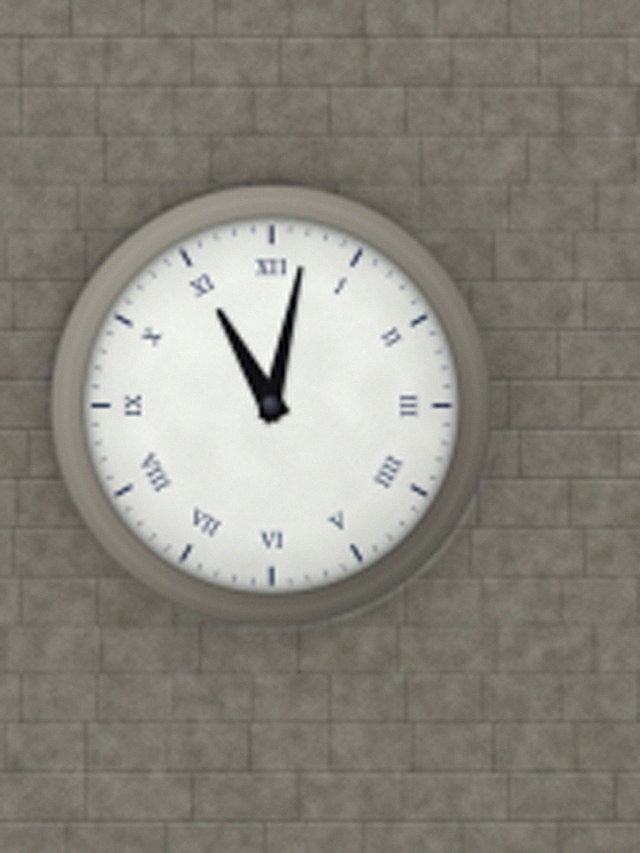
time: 11:02
